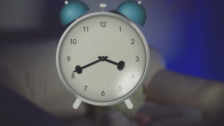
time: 3:41
